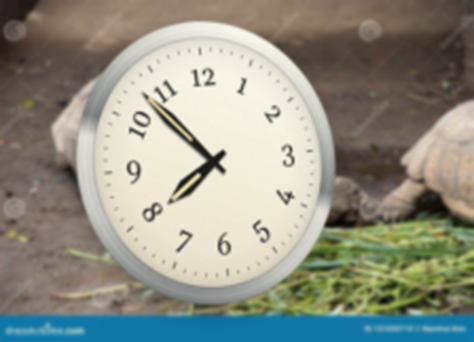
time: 7:53
